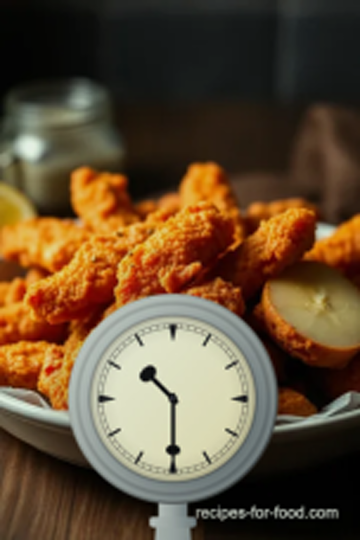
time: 10:30
